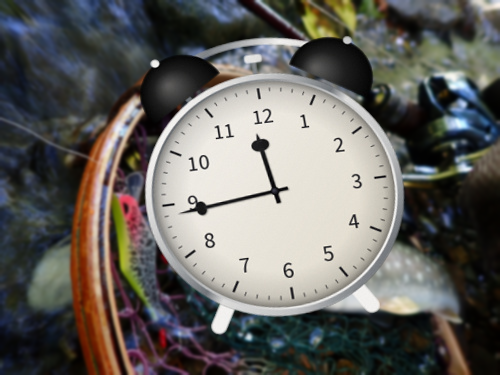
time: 11:44
